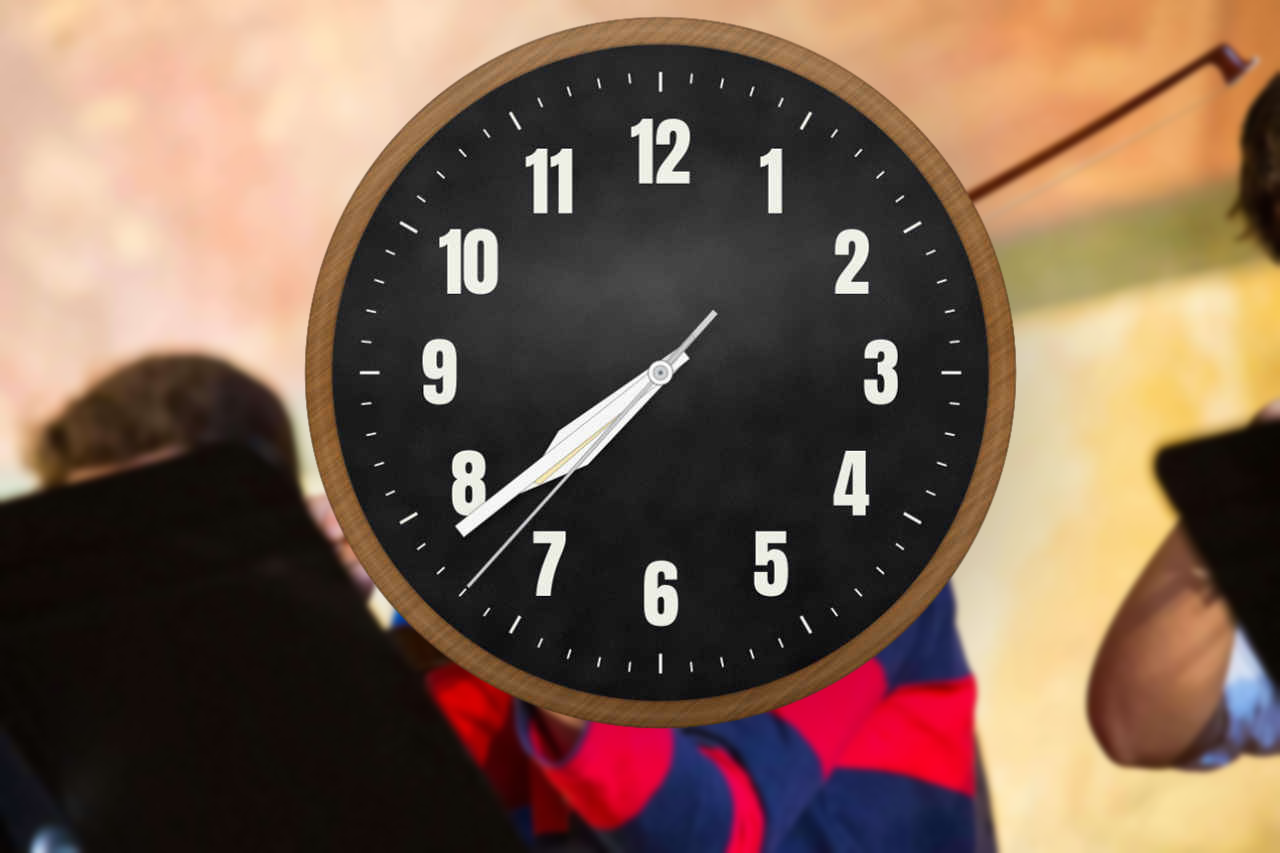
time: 7:38:37
